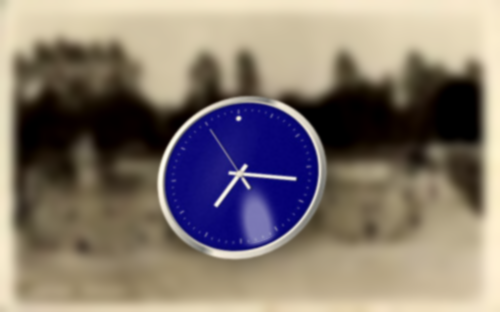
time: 7:16:55
